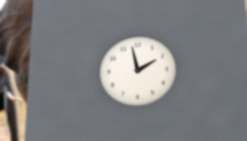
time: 1:58
